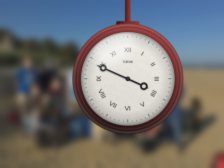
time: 3:49
